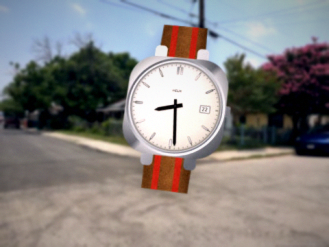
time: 8:29
